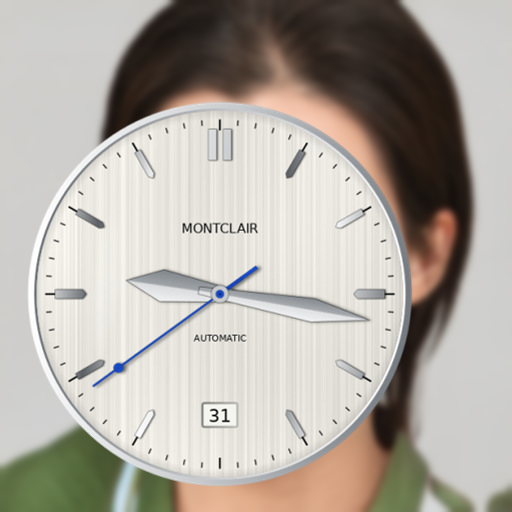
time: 9:16:39
